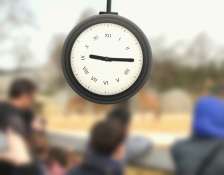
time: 9:15
